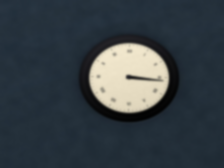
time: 3:16
